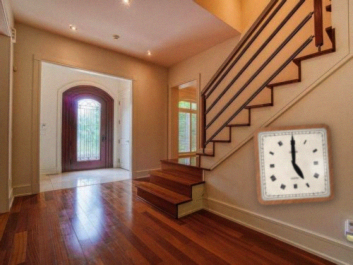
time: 5:00
